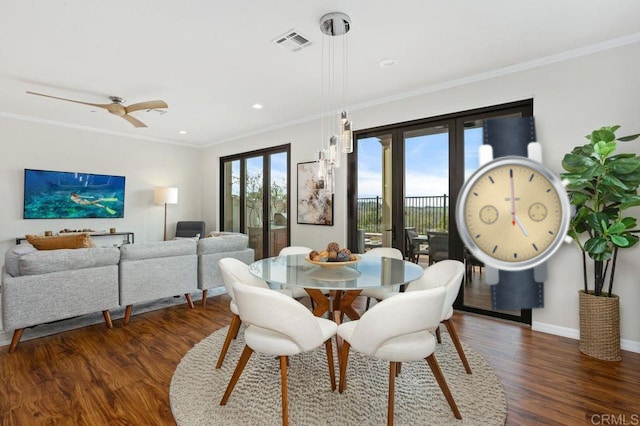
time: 5:00
